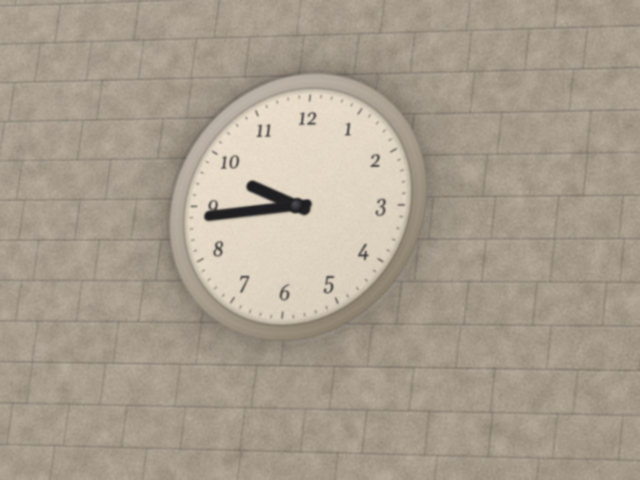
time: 9:44
